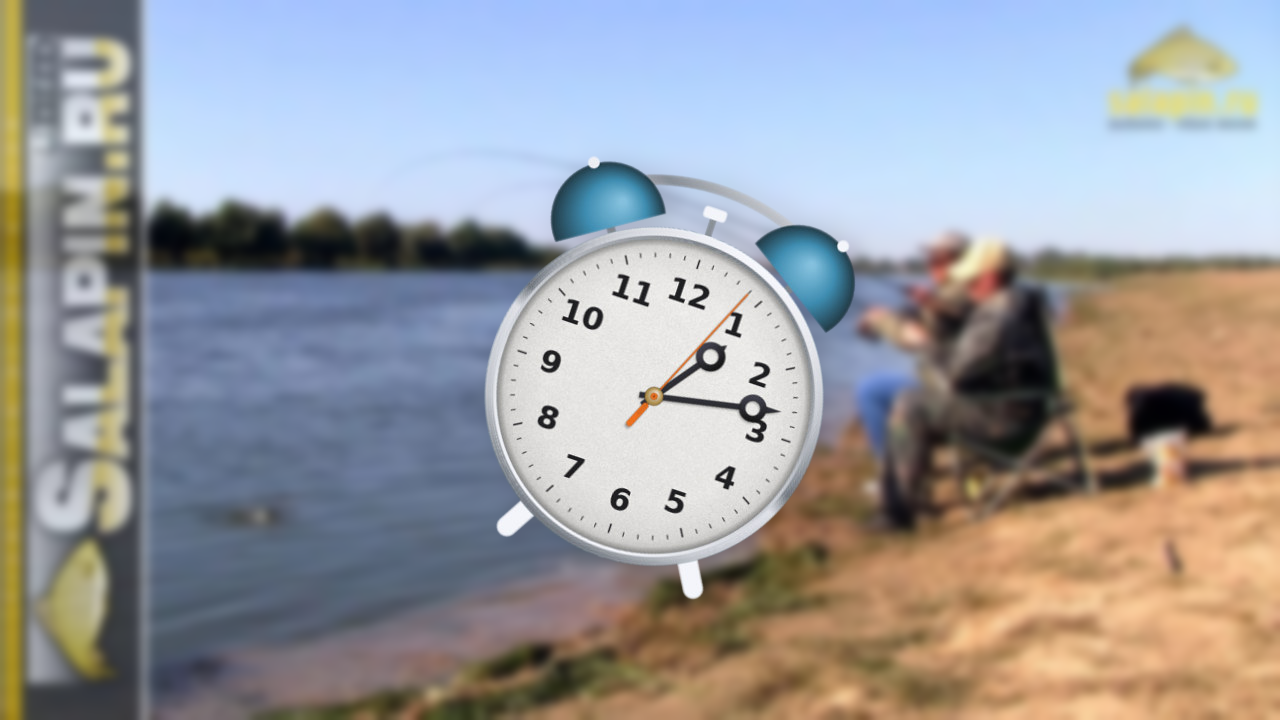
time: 1:13:04
